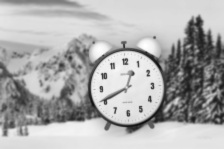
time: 12:41
